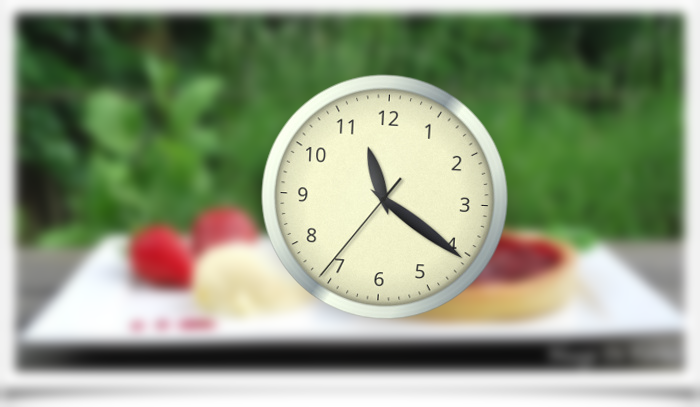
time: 11:20:36
